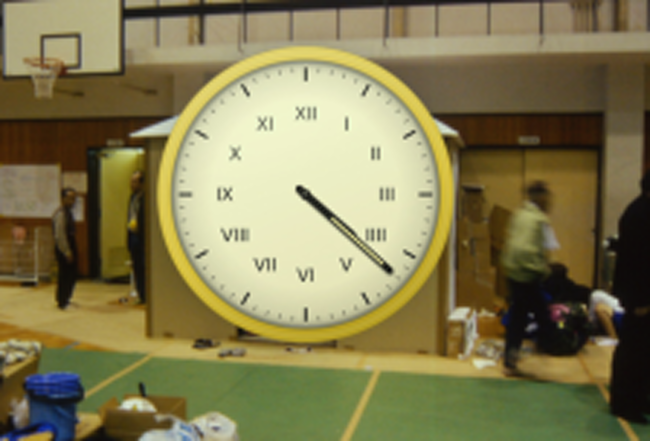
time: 4:22
